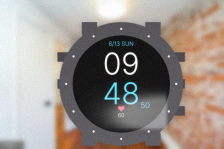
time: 9:48:50
